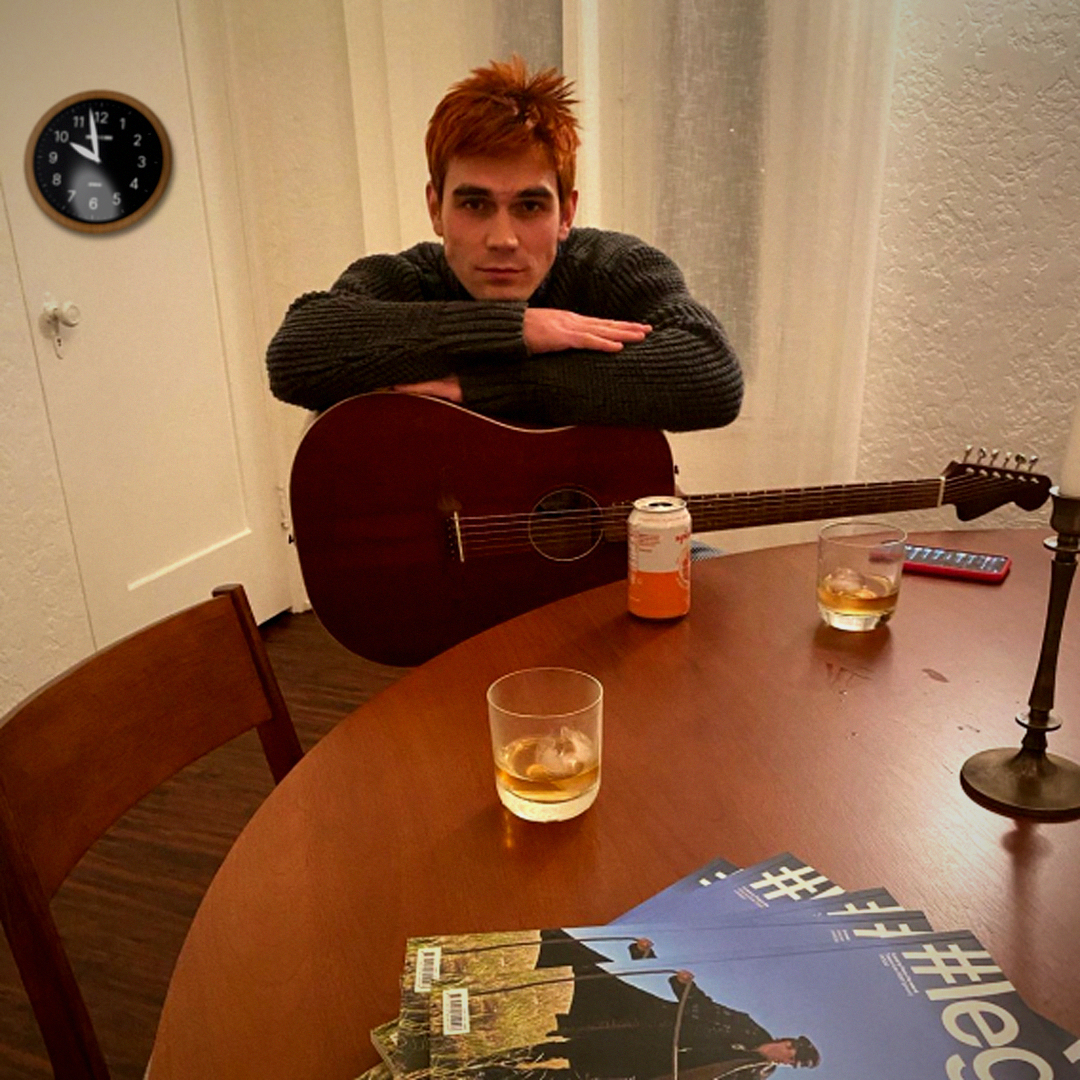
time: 9:58
